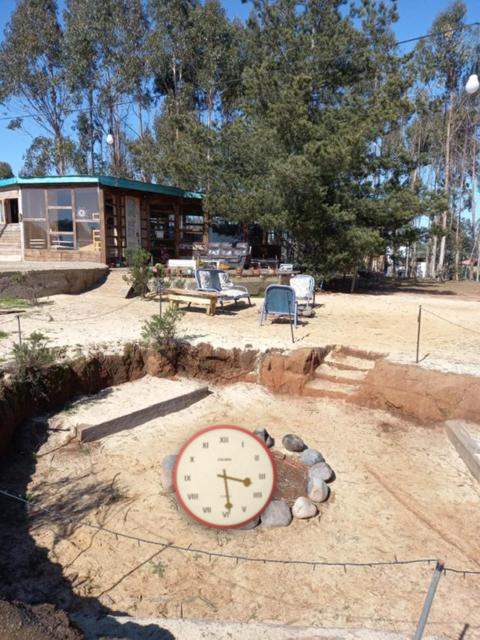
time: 3:29
